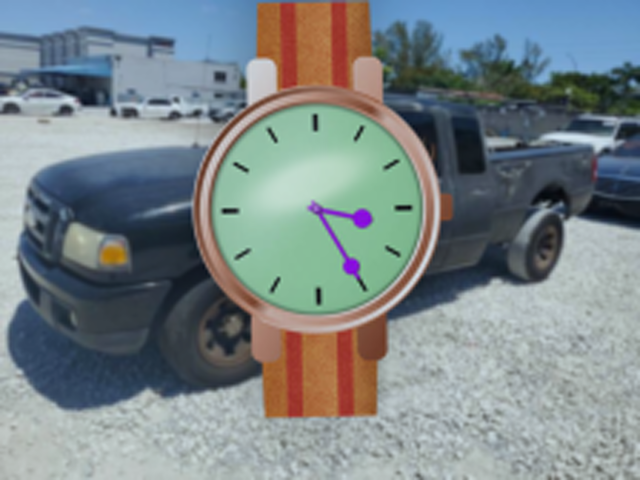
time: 3:25
